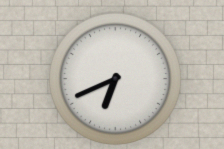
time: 6:41
